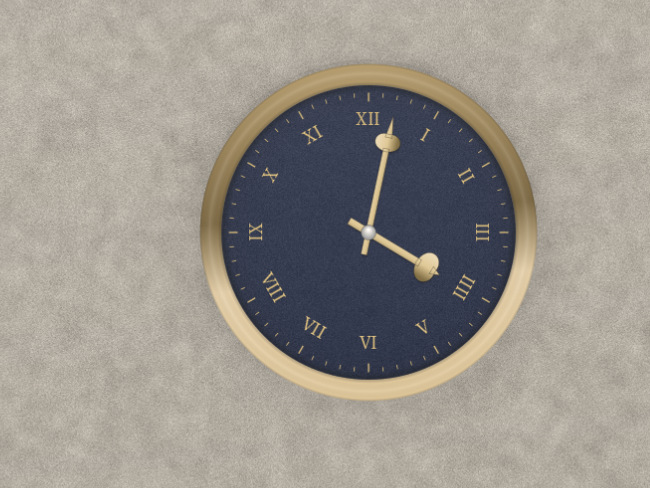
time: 4:02
